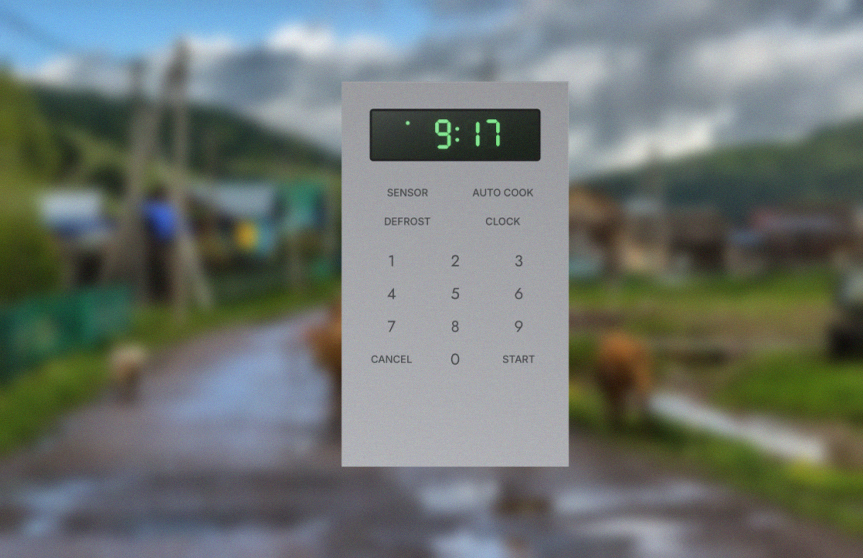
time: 9:17
